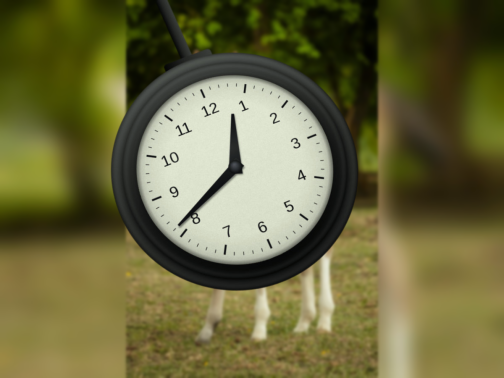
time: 12:41
